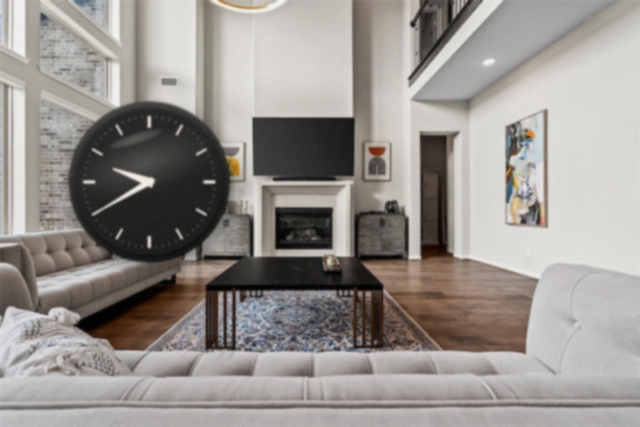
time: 9:40
